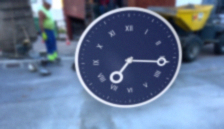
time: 7:16
